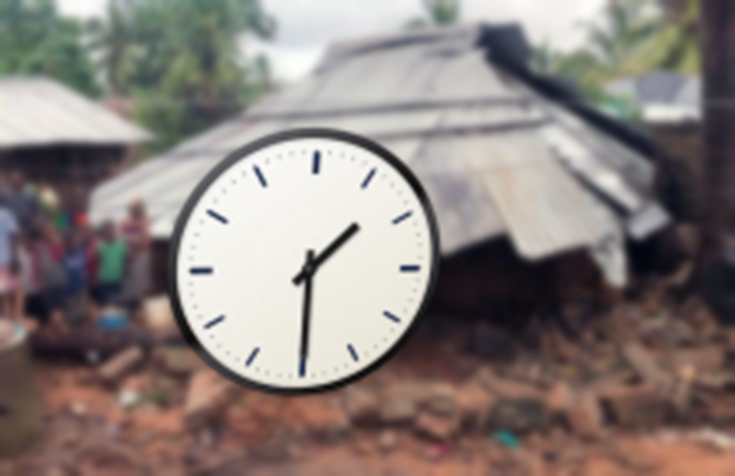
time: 1:30
